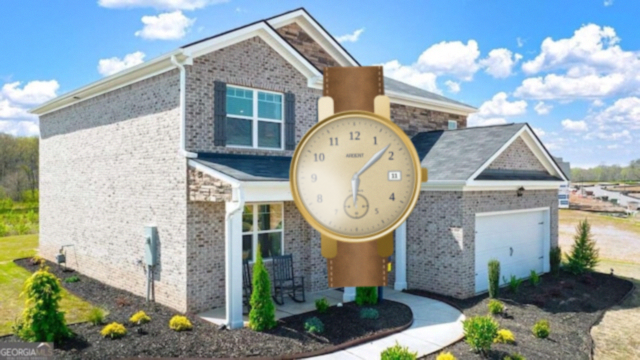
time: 6:08
